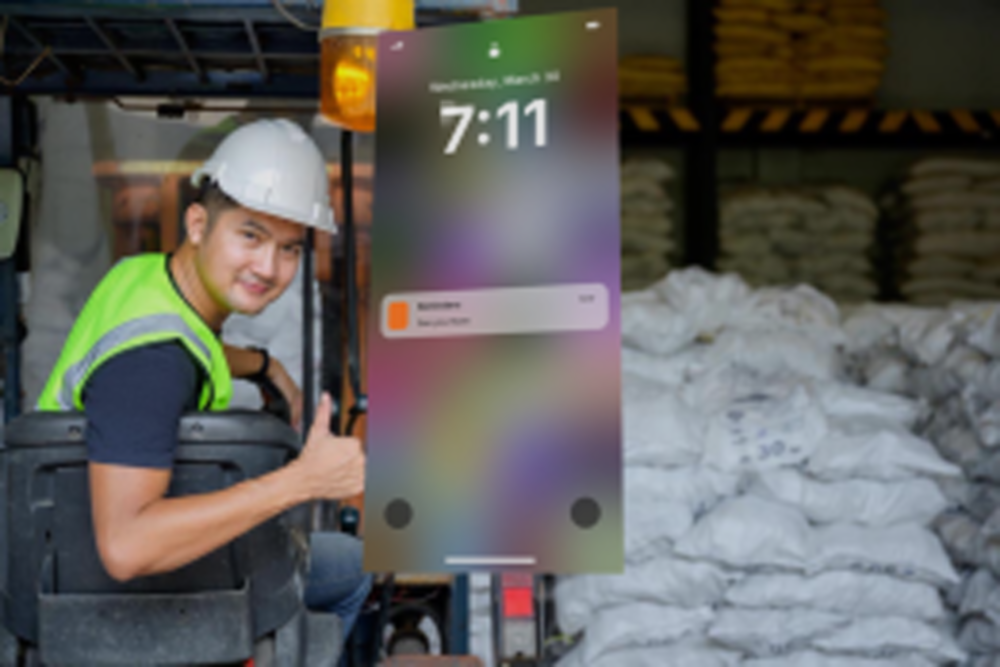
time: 7:11
